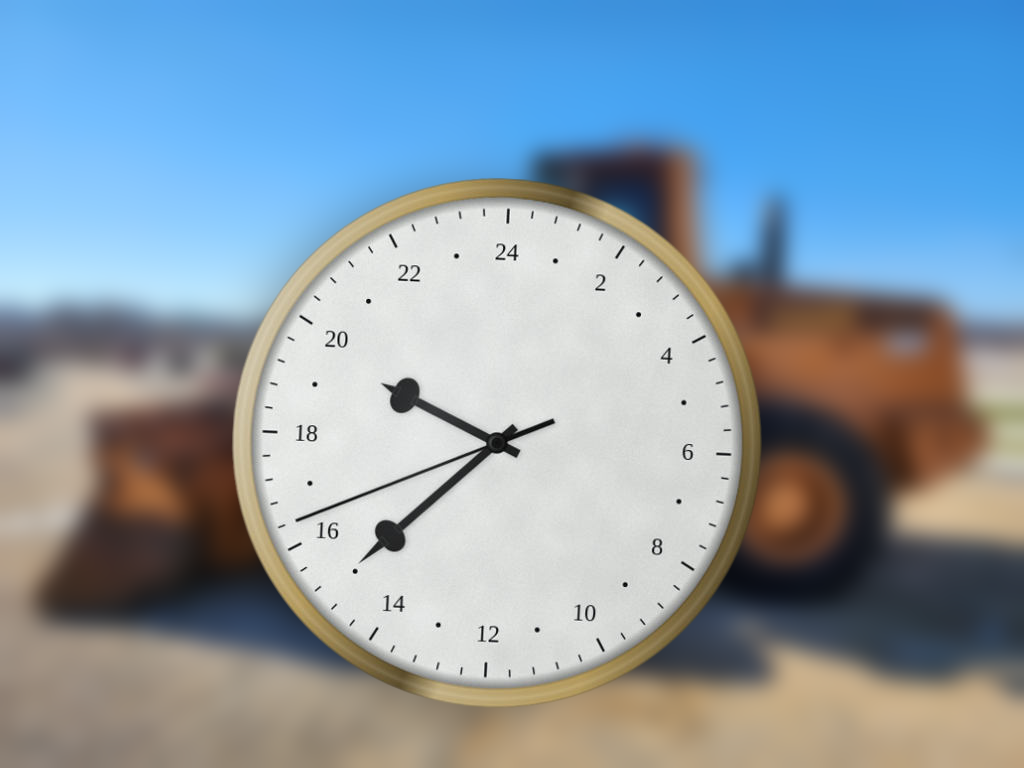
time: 19:37:41
